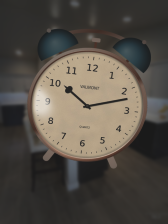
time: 10:12
